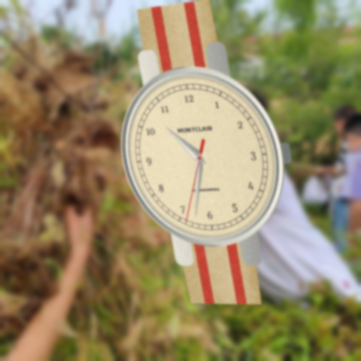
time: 10:32:34
